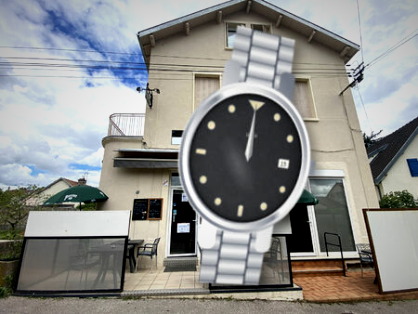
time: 12:00
